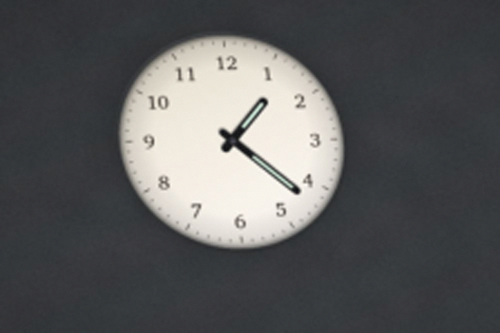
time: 1:22
